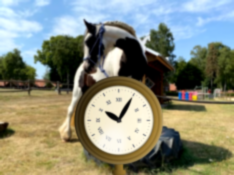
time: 10:05
